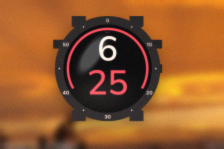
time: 6:25
